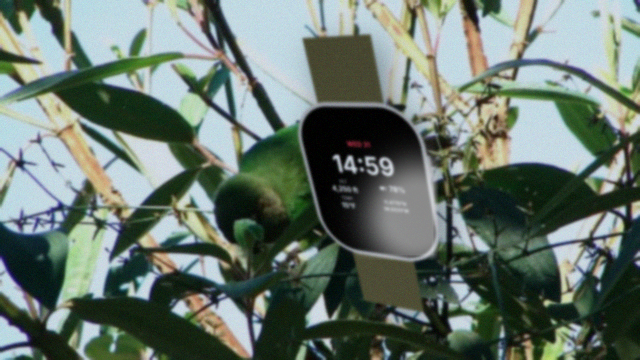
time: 14:59
